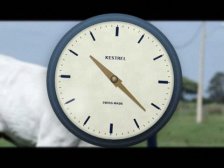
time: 10:22
